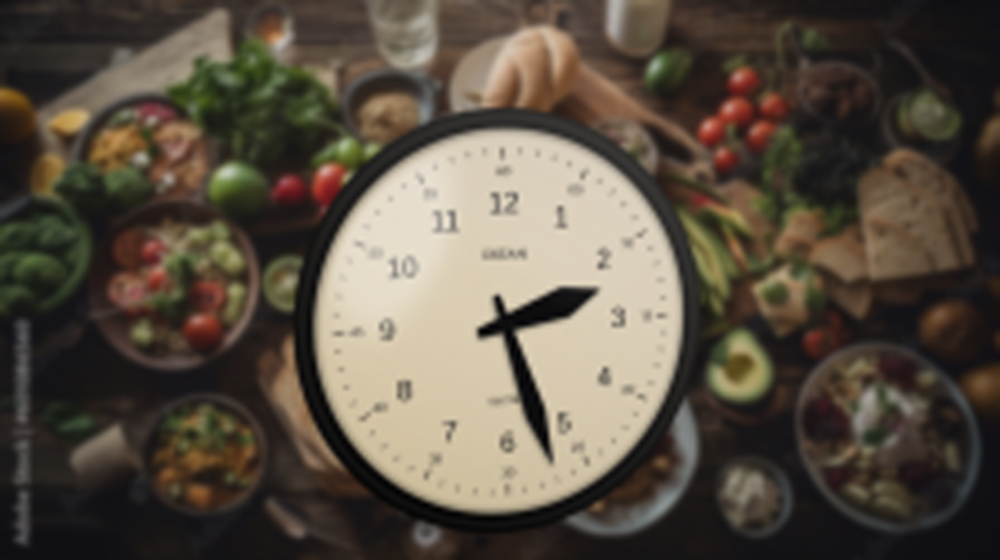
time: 2:27
